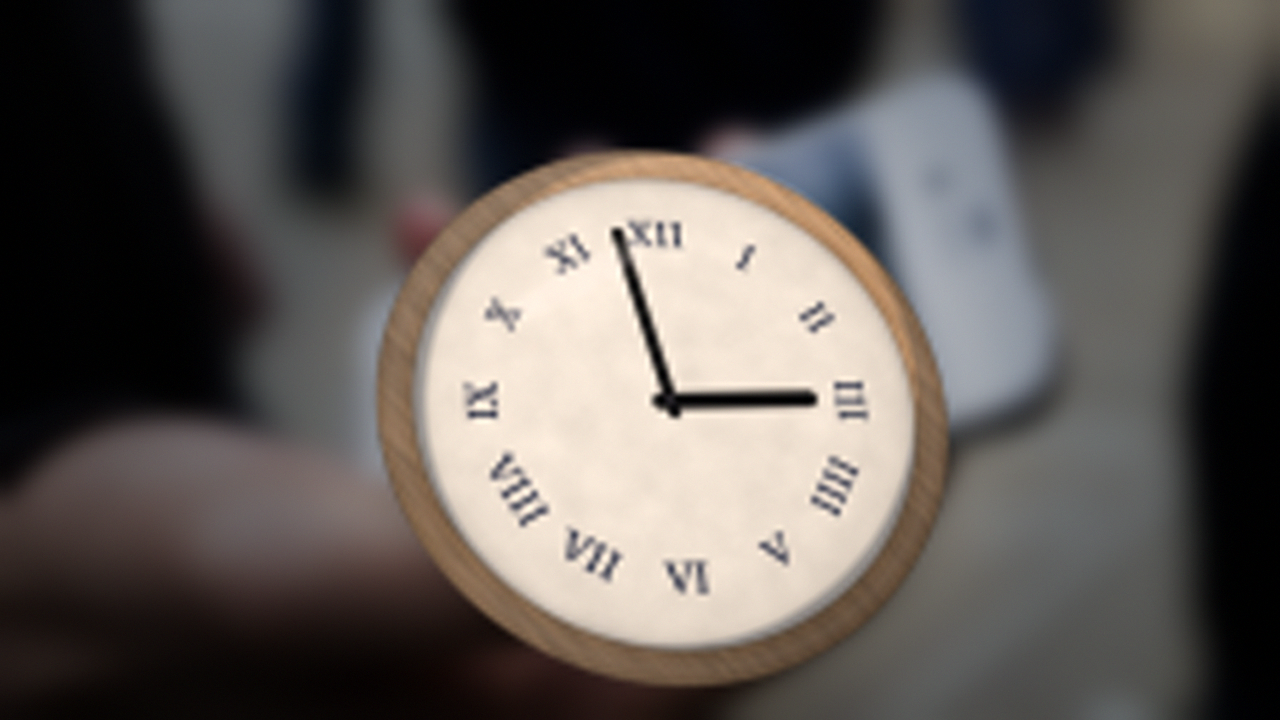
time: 2:58
